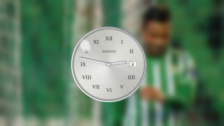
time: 2:47
